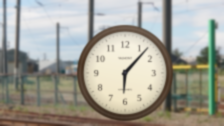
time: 6:07
